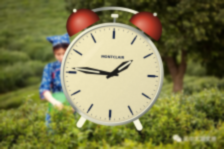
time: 1:46
